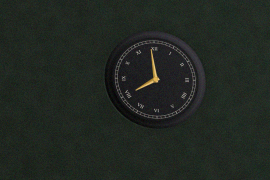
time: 7:59
